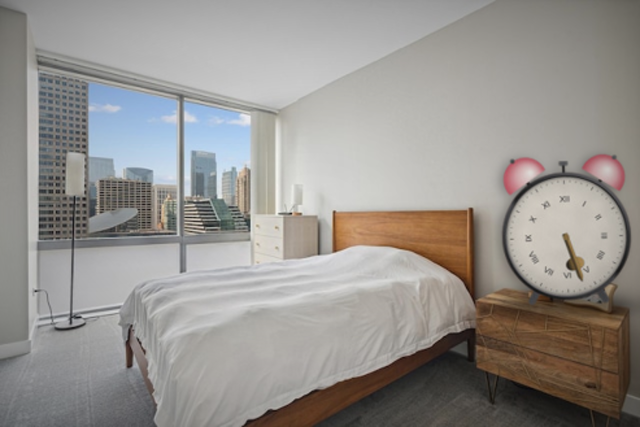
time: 5:27
